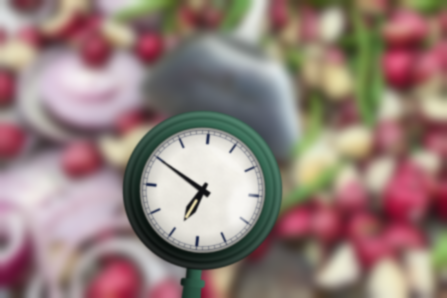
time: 6:50
